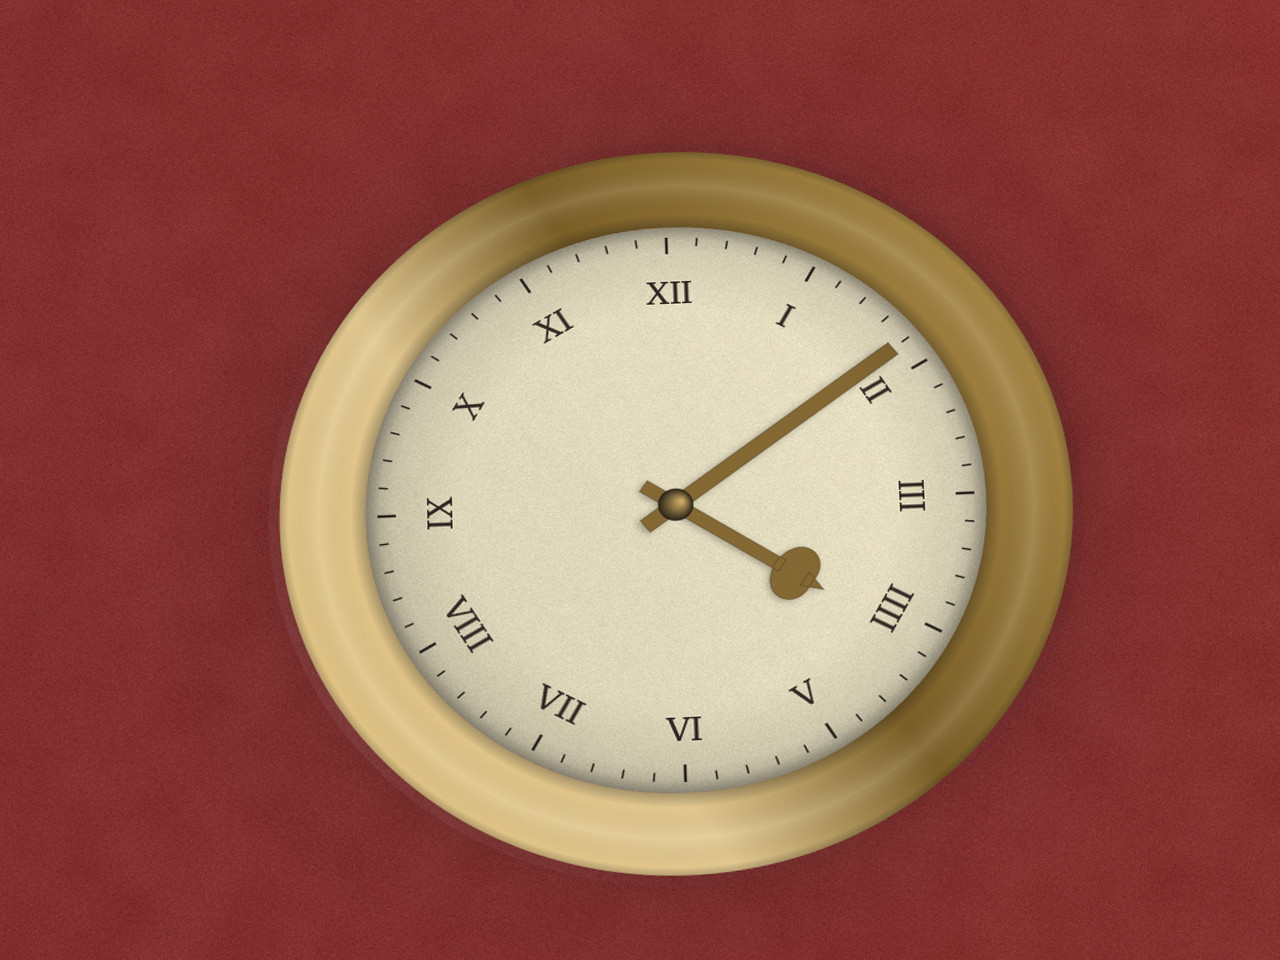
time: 4:09
